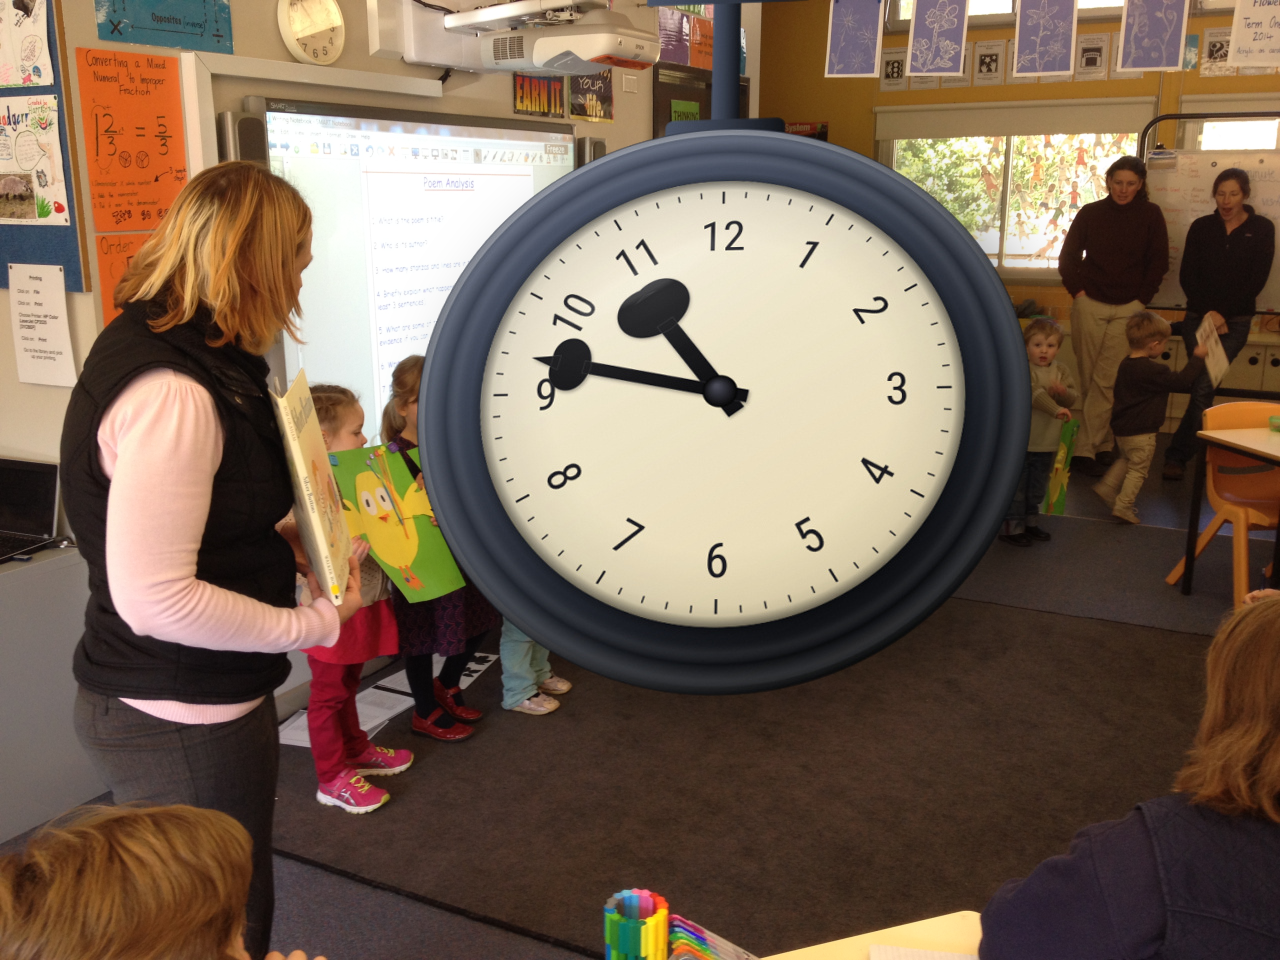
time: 10:47
